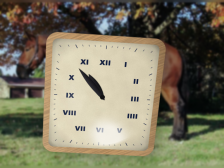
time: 10:53
